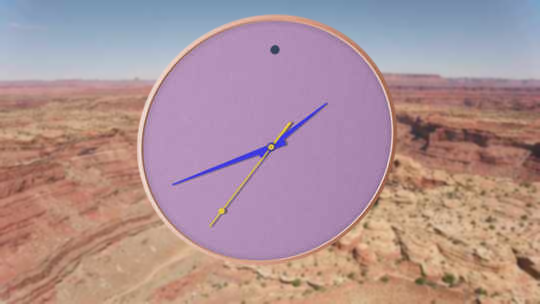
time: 1:41:36
